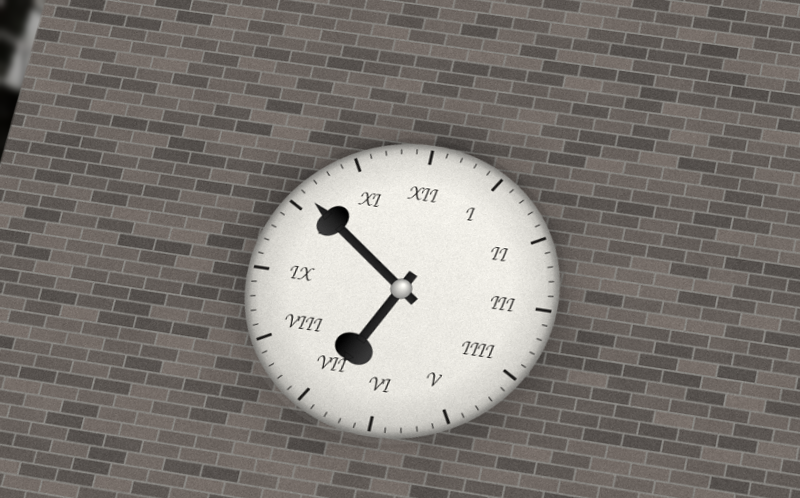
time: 6:51
